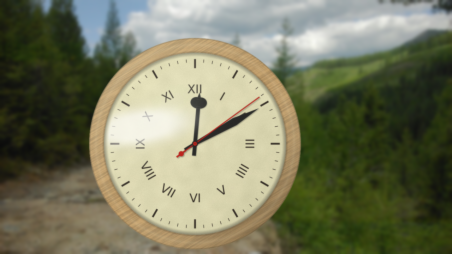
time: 12:10:09
